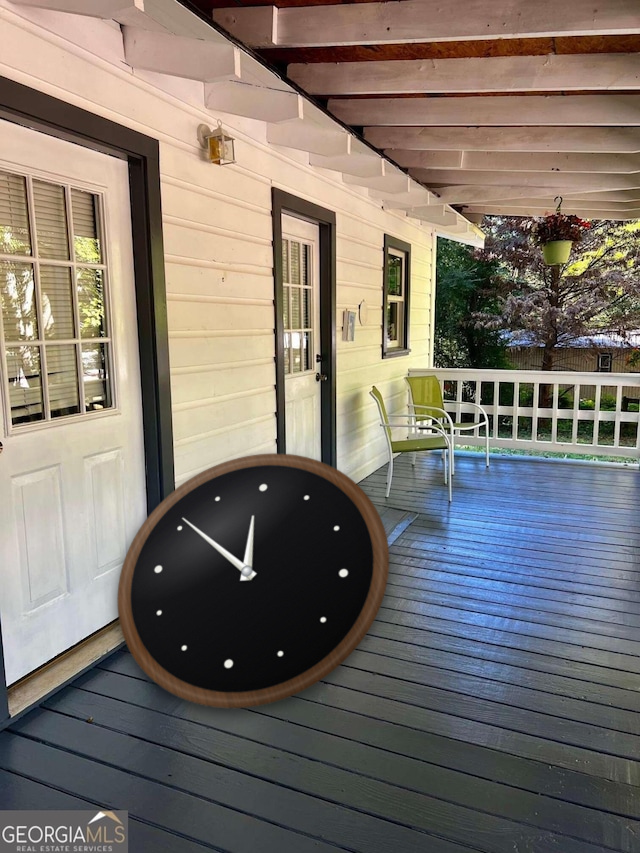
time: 11:51
